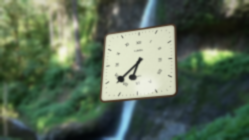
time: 6:38
